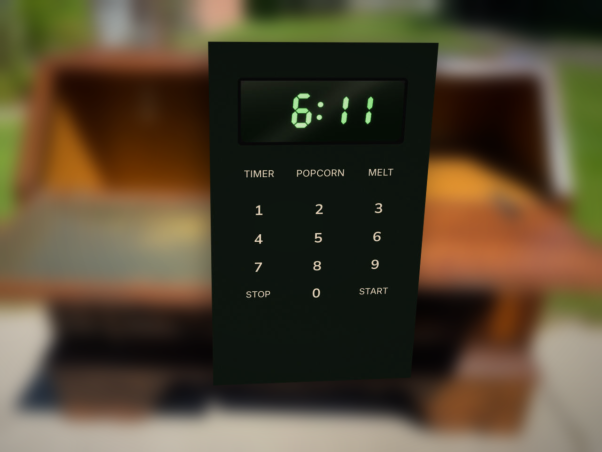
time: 6:11
